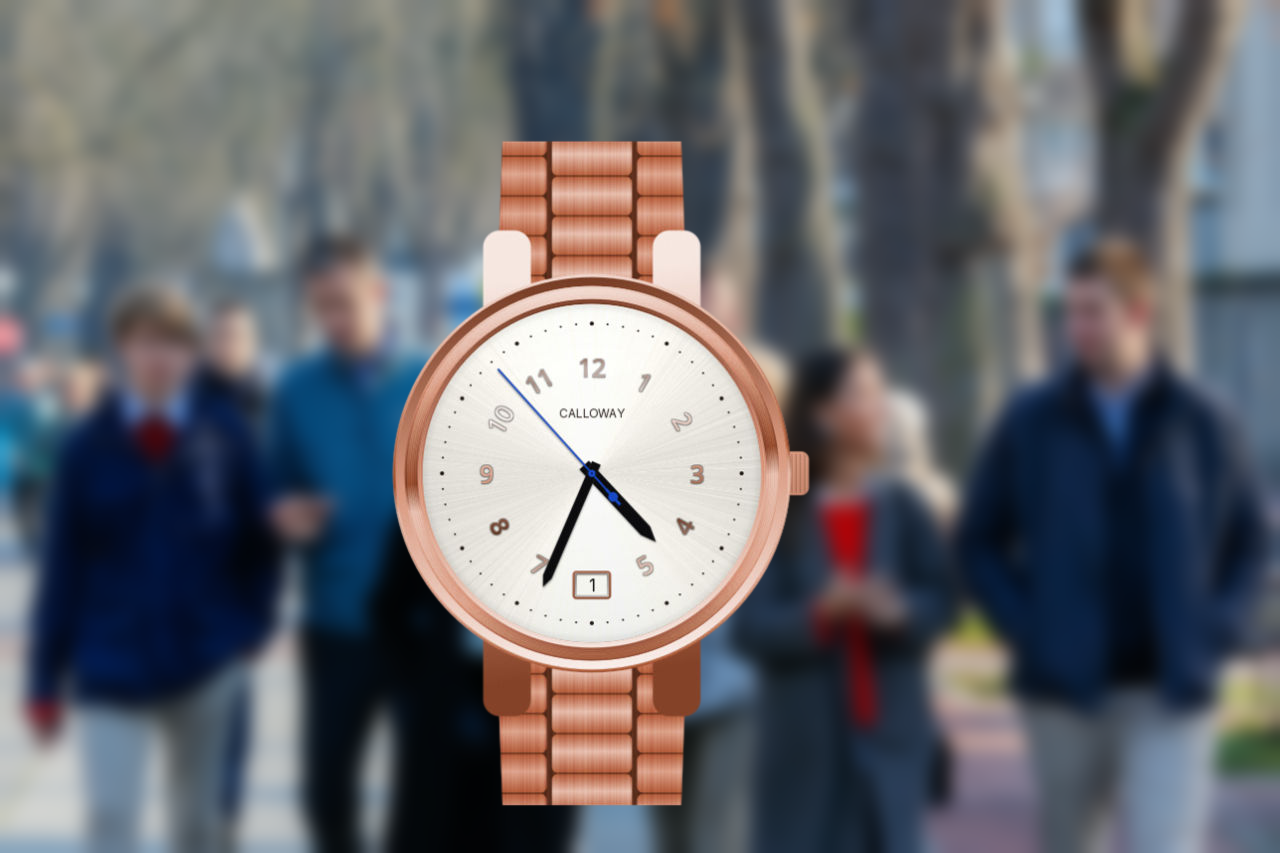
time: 4:33:53
